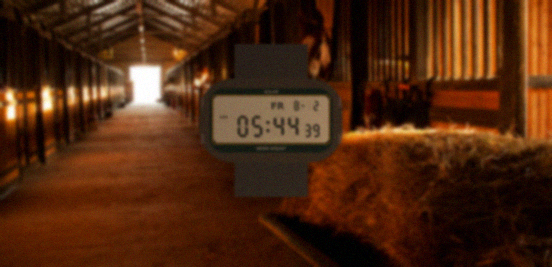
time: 5:44:39
